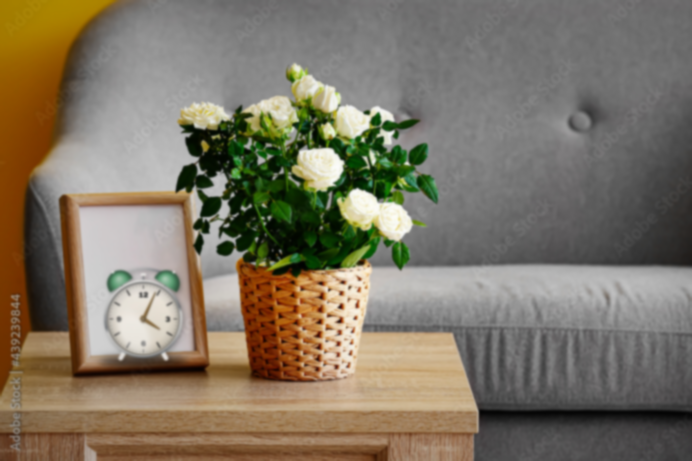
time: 4:04
